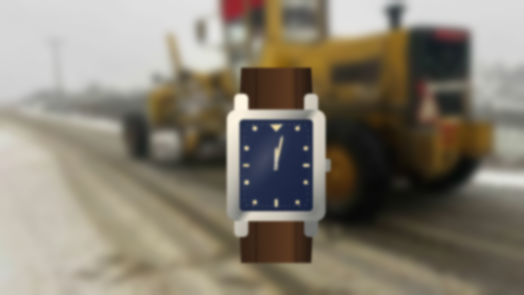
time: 12:02
